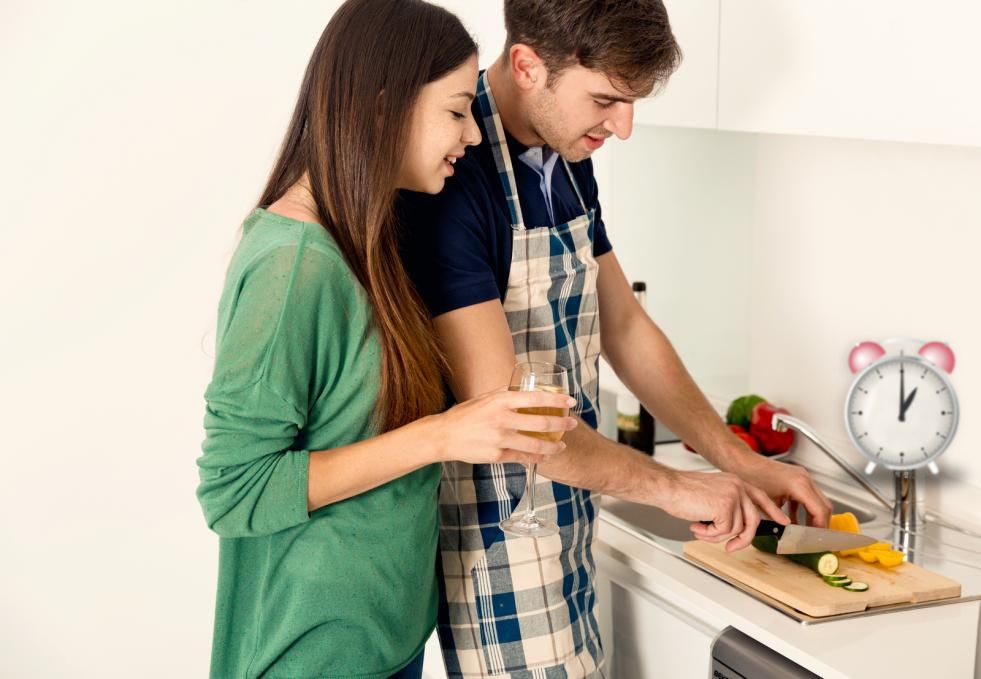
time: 1:00
